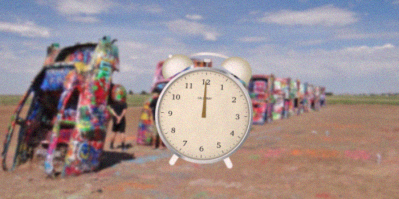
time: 12:00
